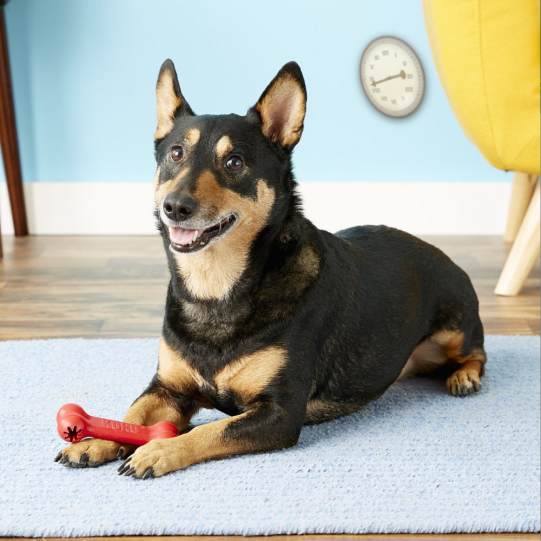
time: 2:43
